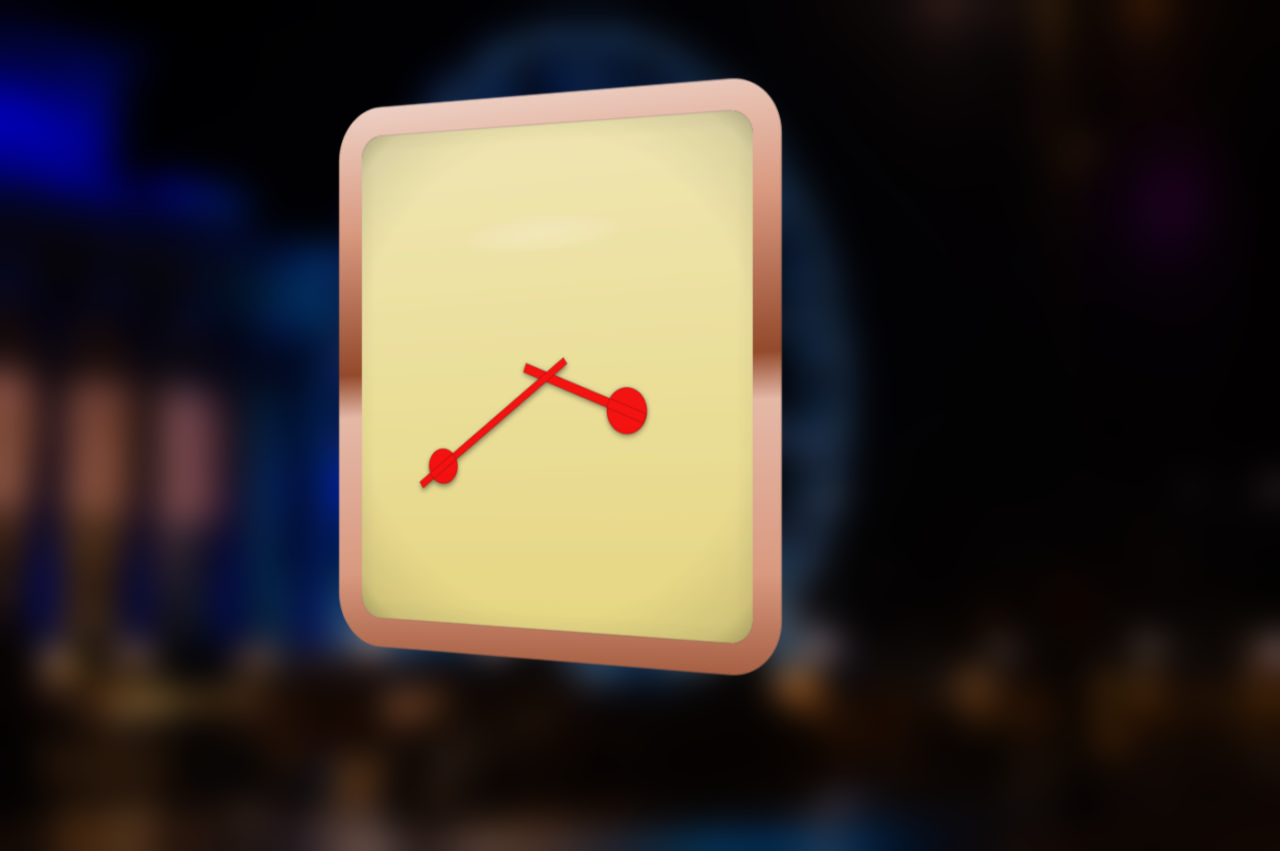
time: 3:39
